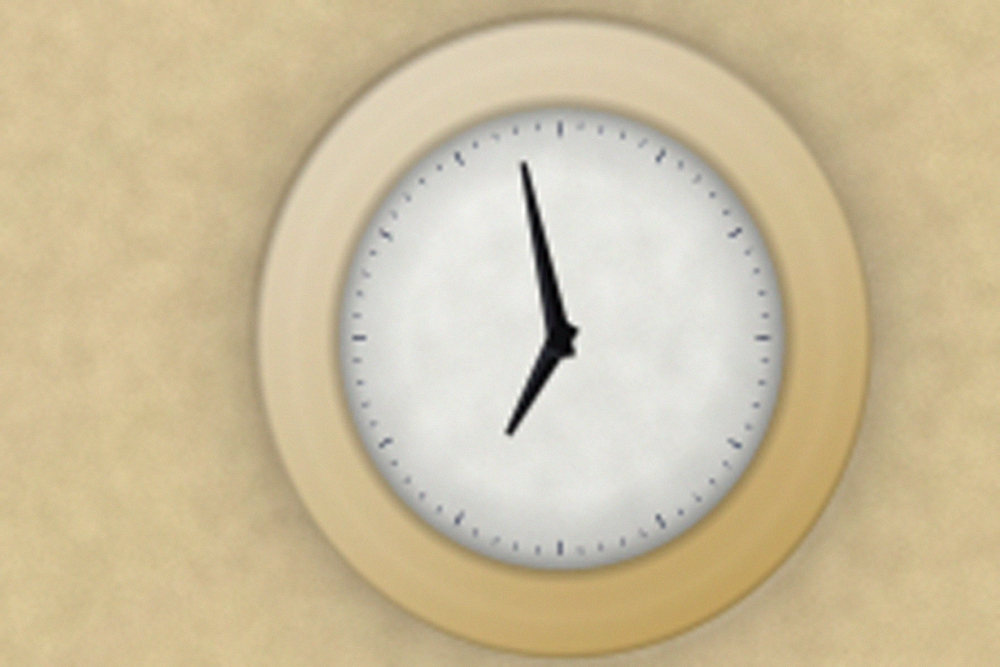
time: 6:58
